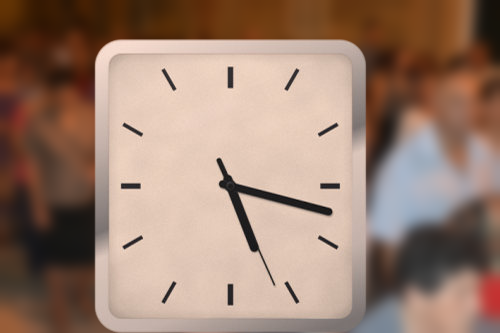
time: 5:17:26
